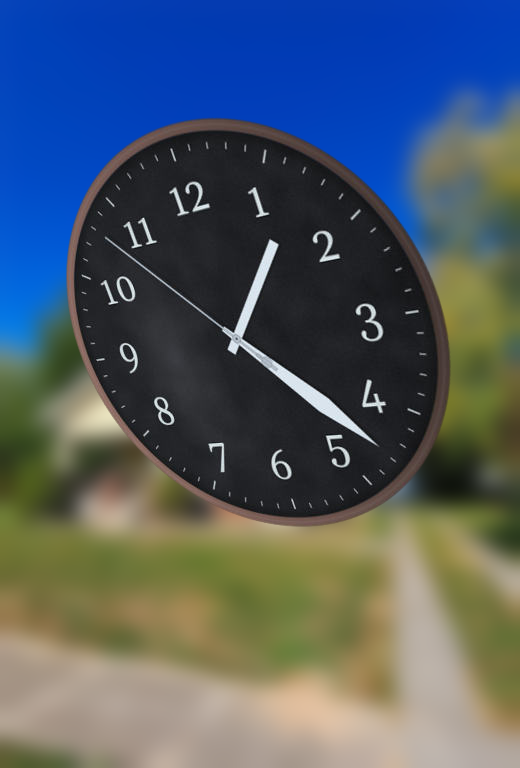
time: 1:22:53
